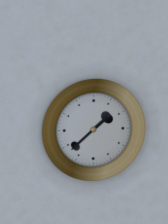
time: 1:38
